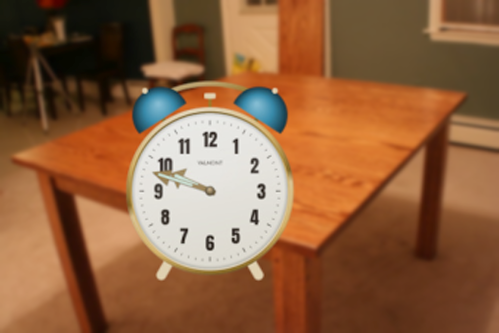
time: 9:48
